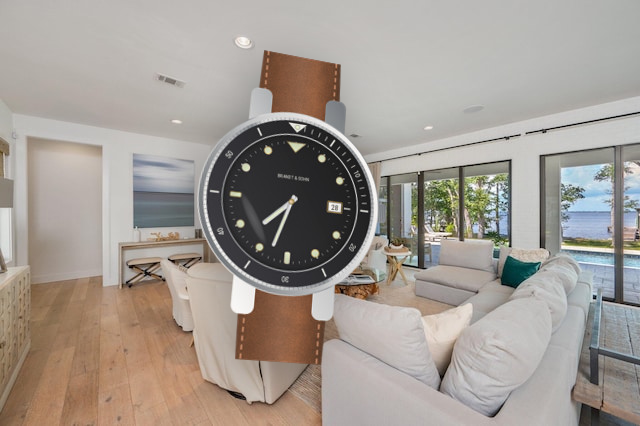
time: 7:33
